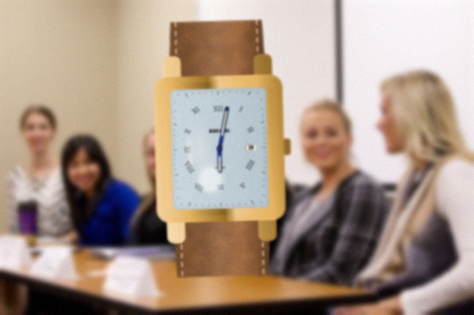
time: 6:02
